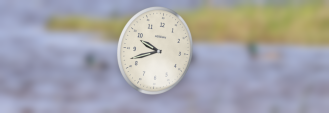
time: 9:42
